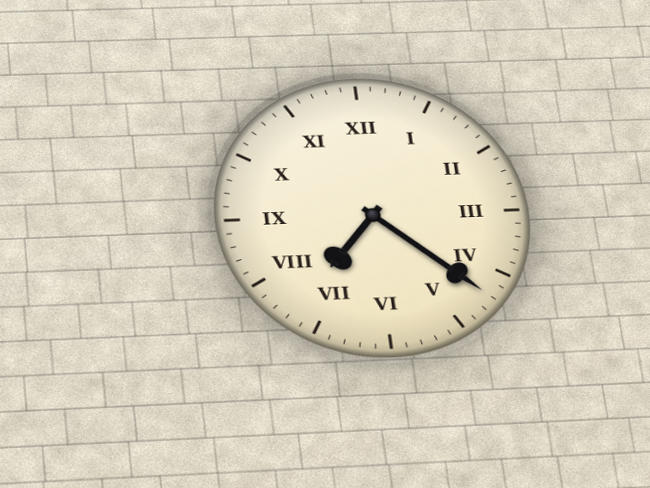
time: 7:22
